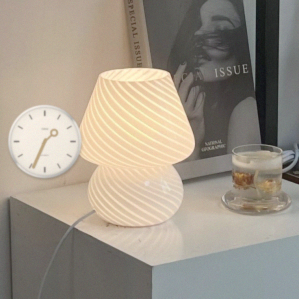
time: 1:34
